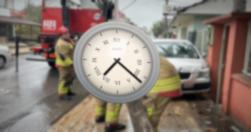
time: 7:22
